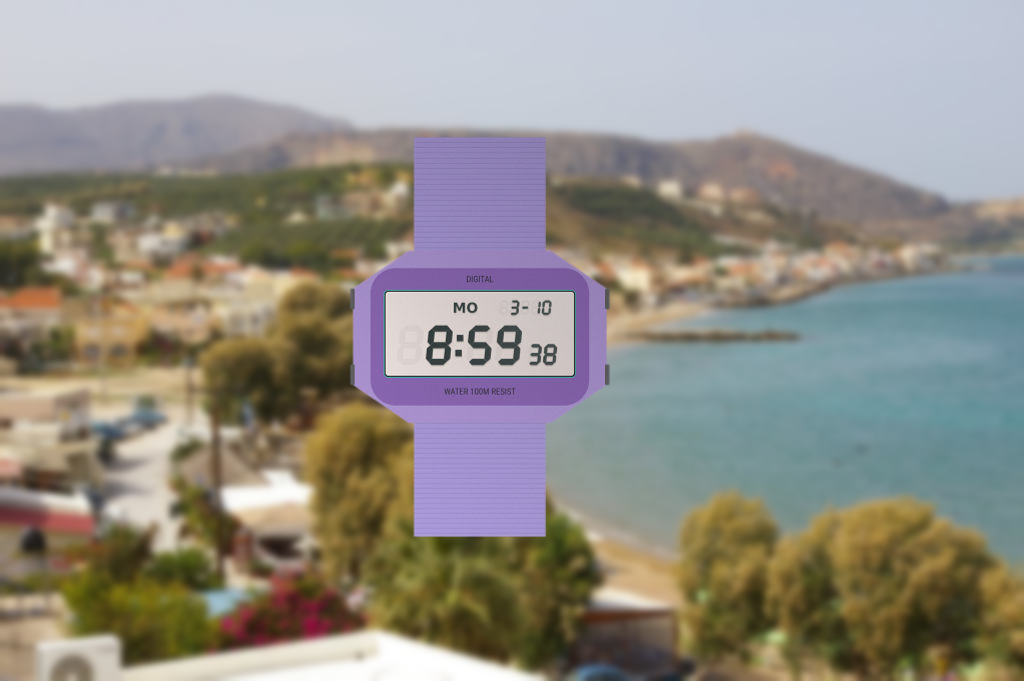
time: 8:59:38
